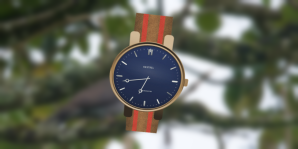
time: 6:43
